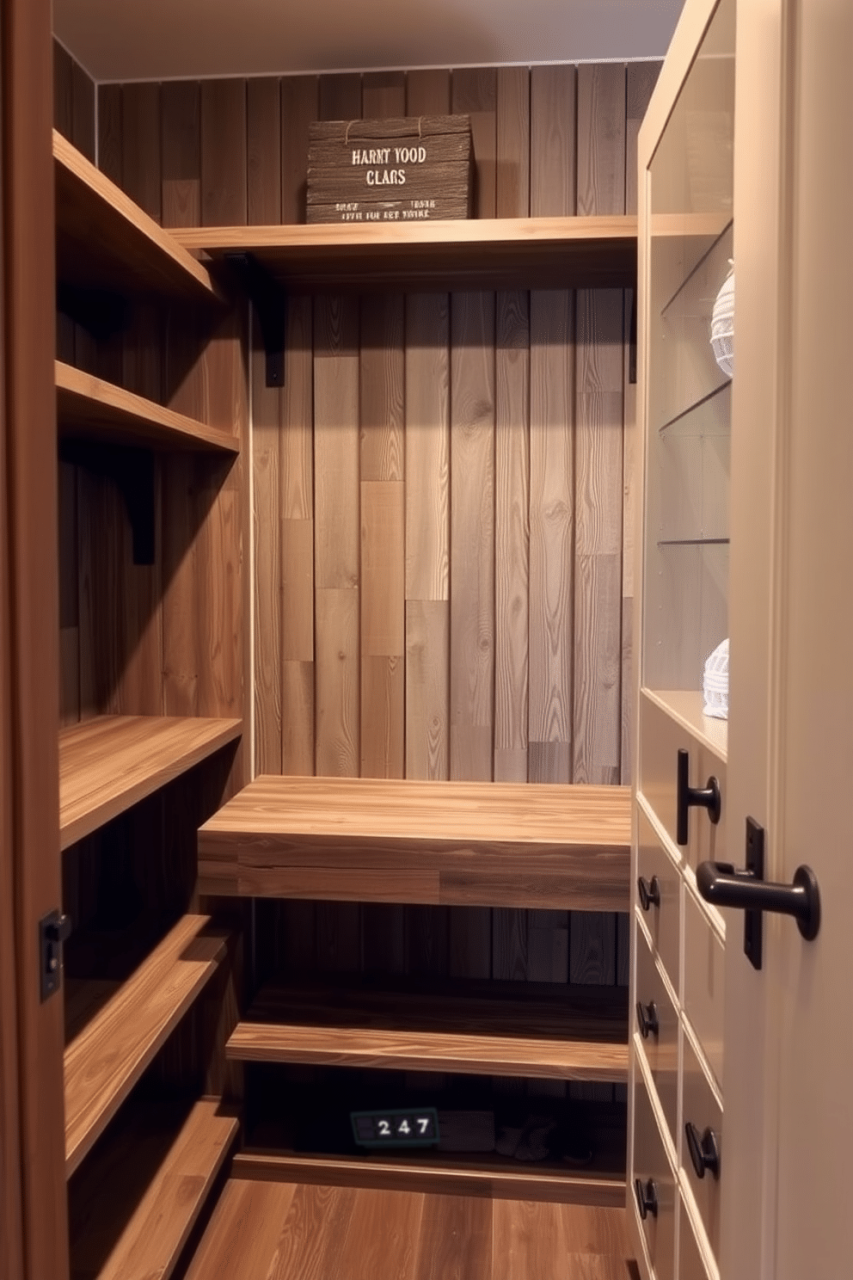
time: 2:47
